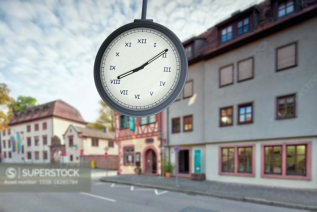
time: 8:09
